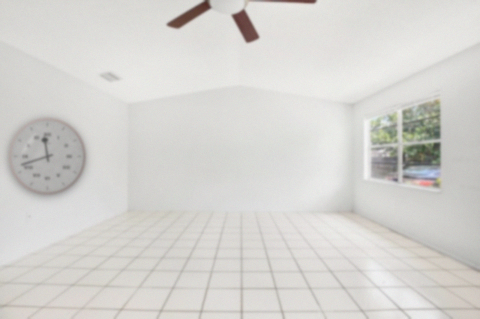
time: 11:42
